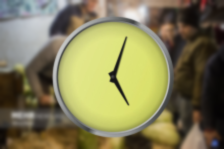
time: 5:03
